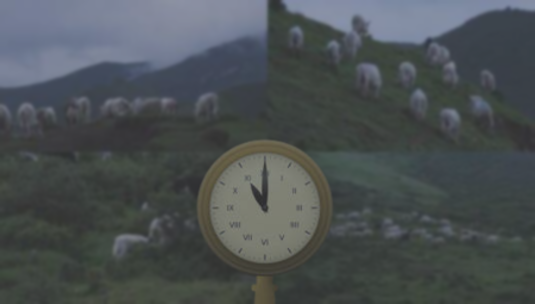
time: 11:00
